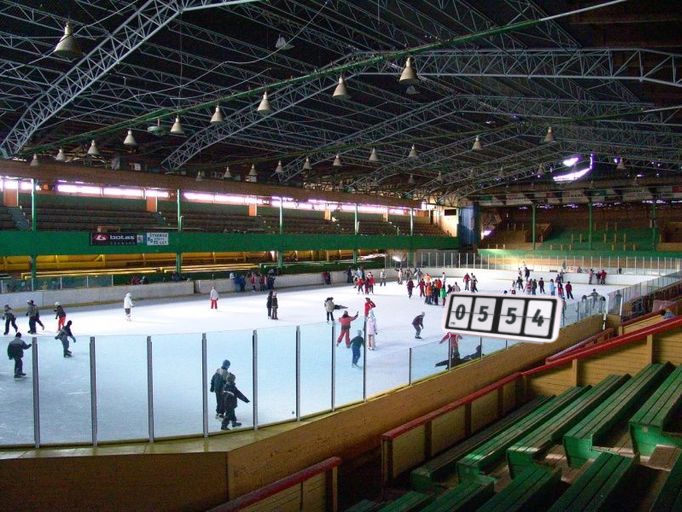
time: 5:54
